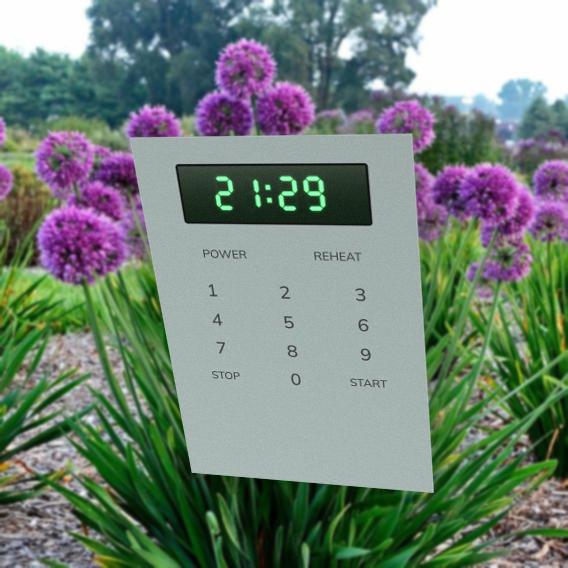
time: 21:29
